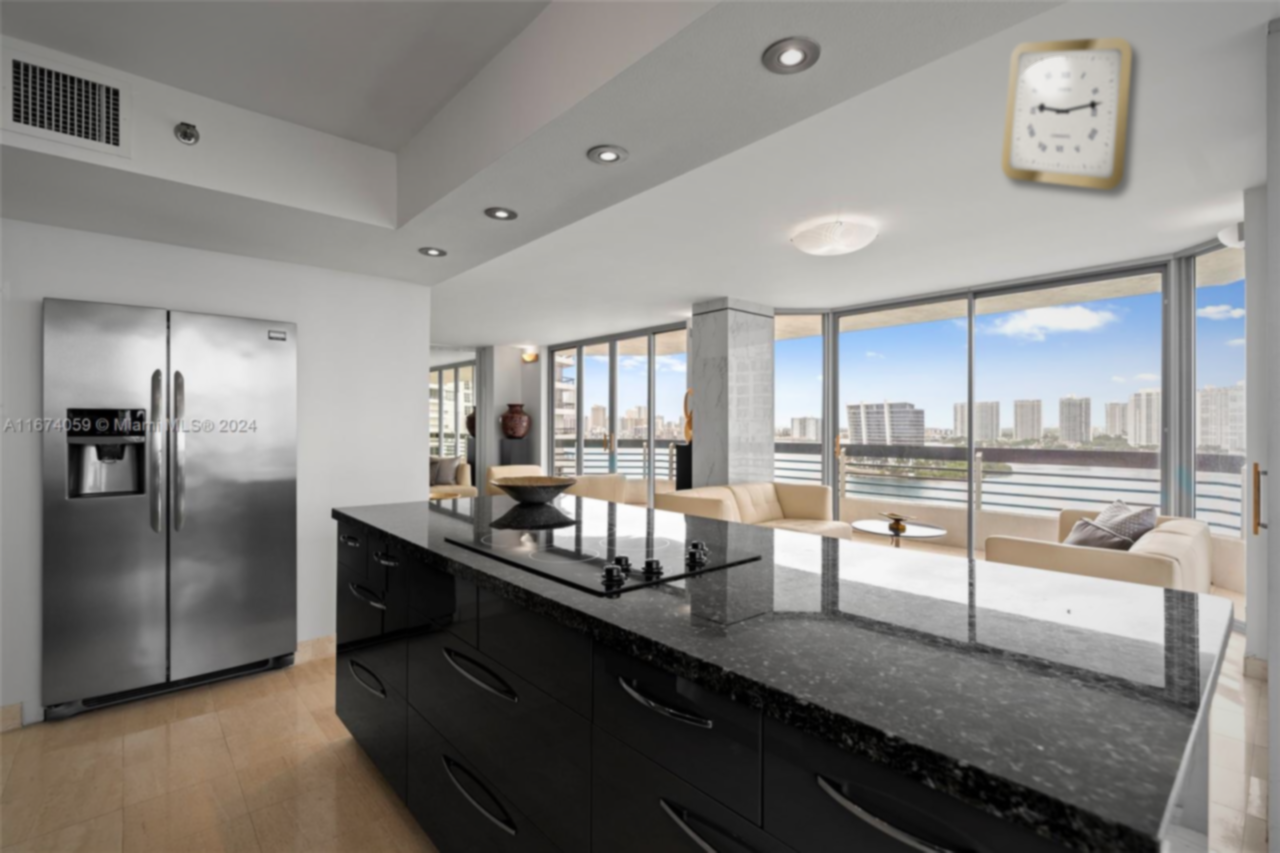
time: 9:13
